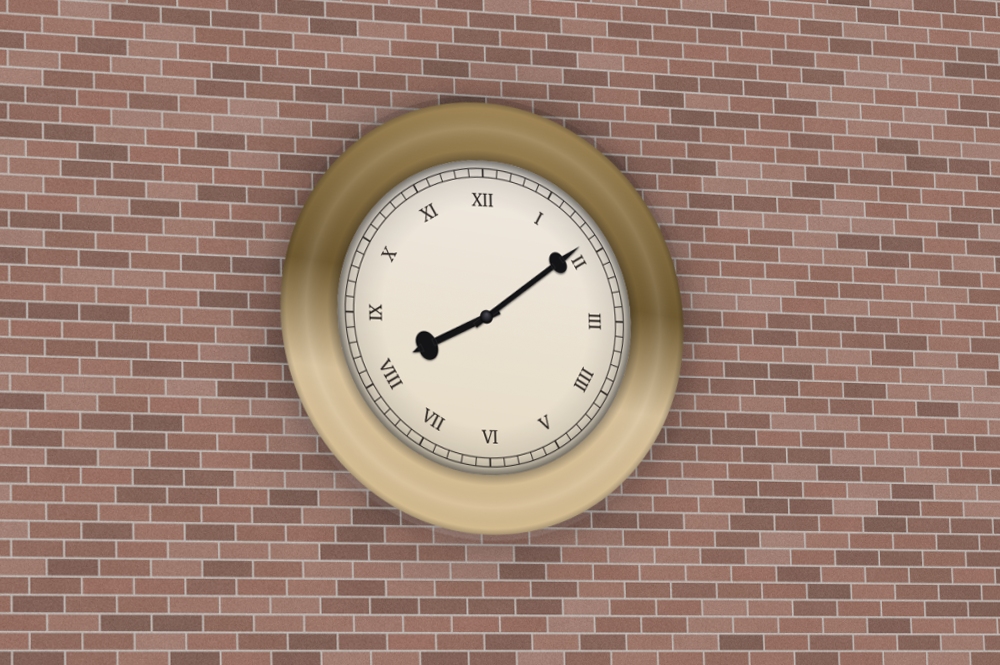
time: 8:09
